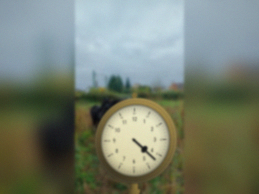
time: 4:22
